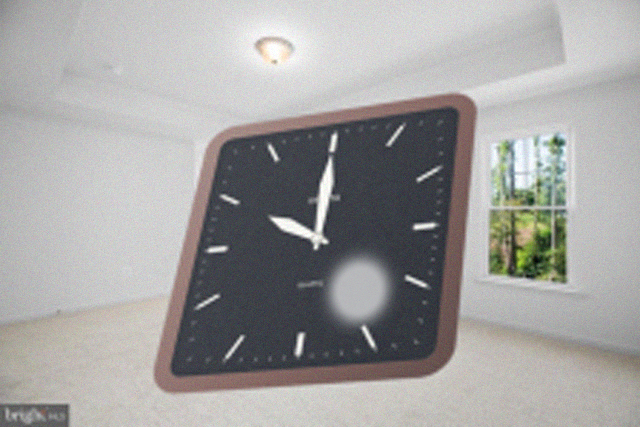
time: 10:00
